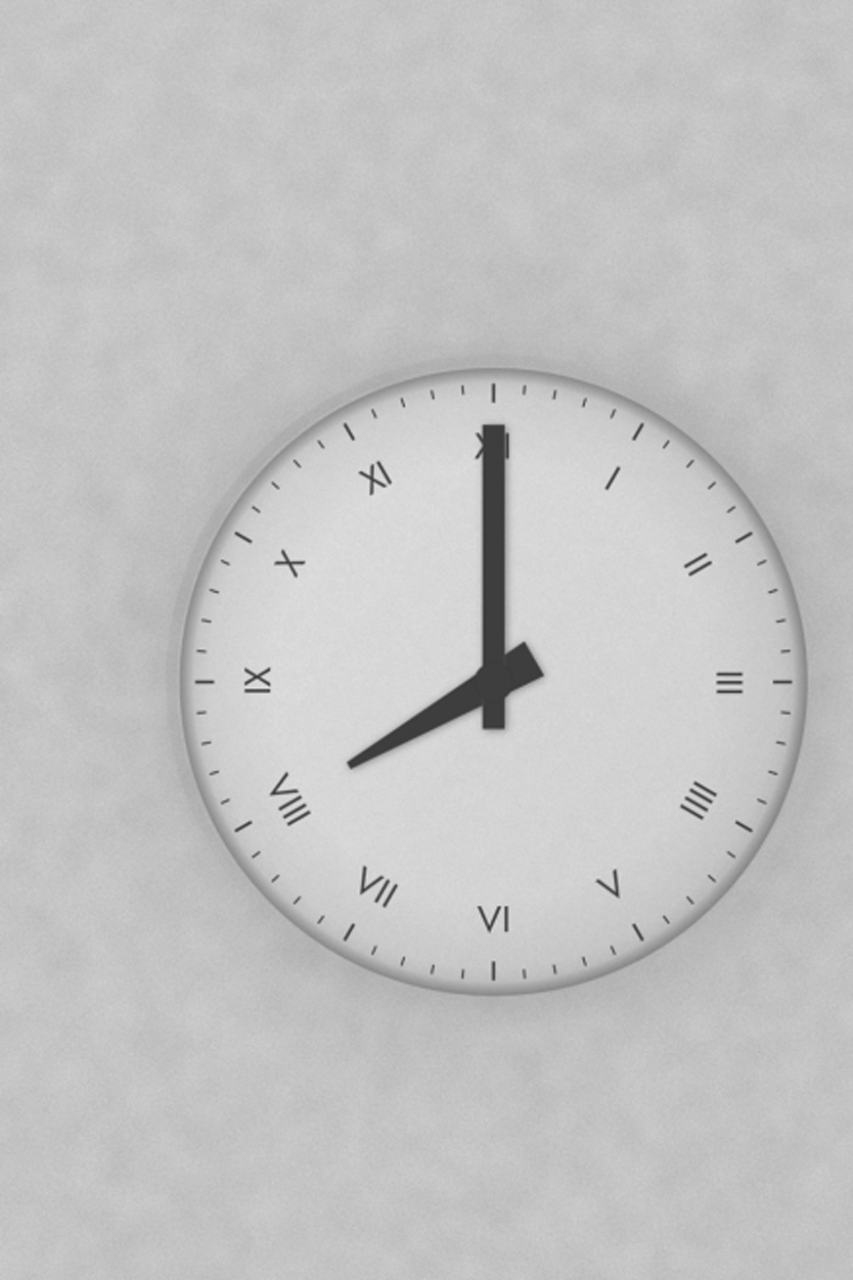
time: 8:00
